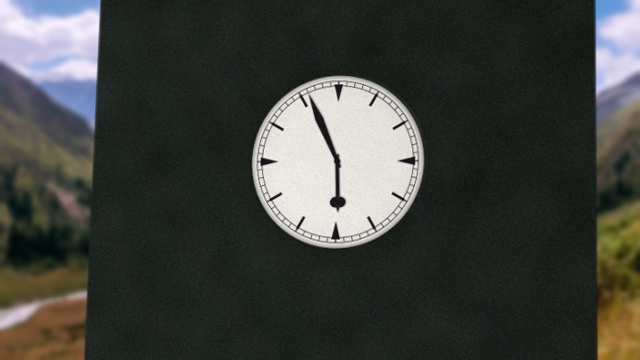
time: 5:56
